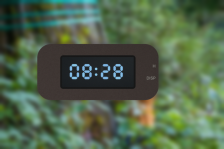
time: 8:28
